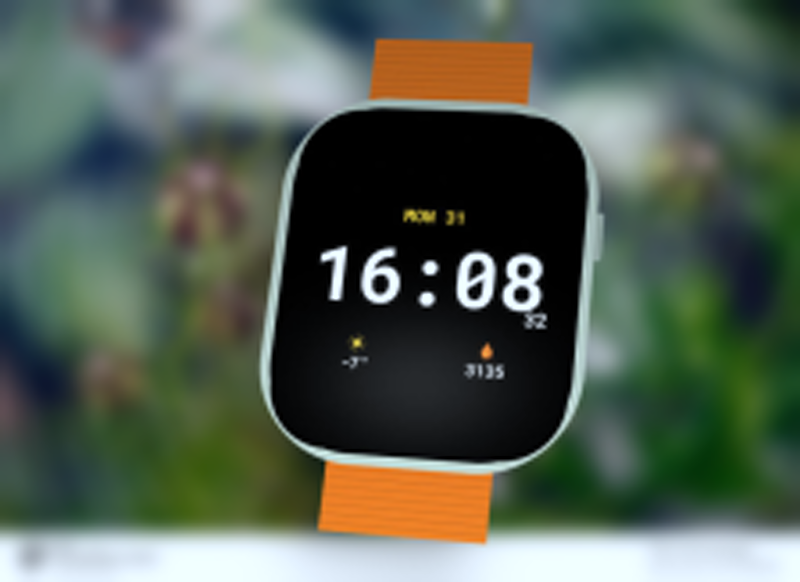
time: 16:08
